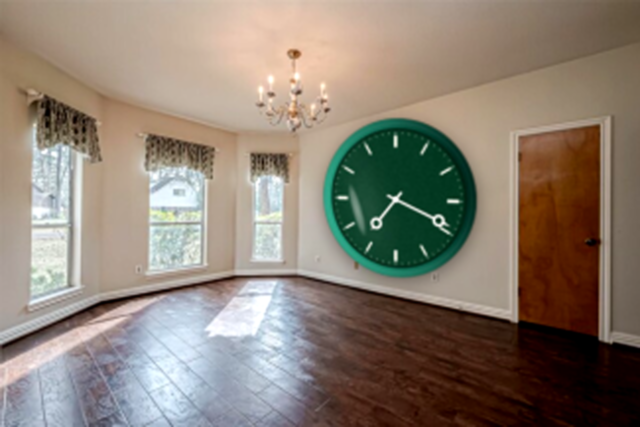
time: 7:19
